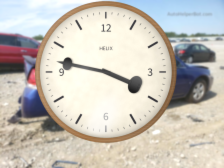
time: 3:47
